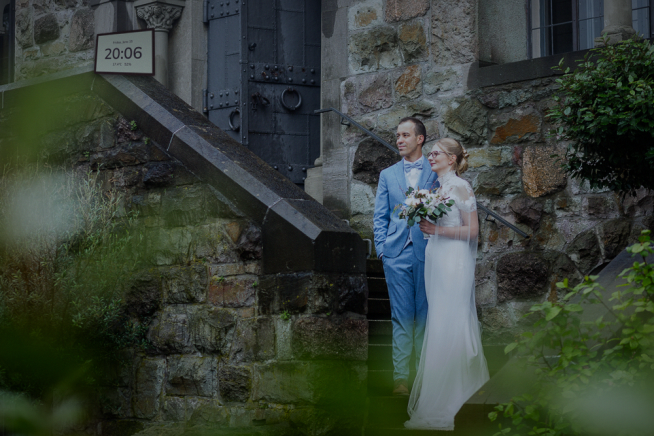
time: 20:06
